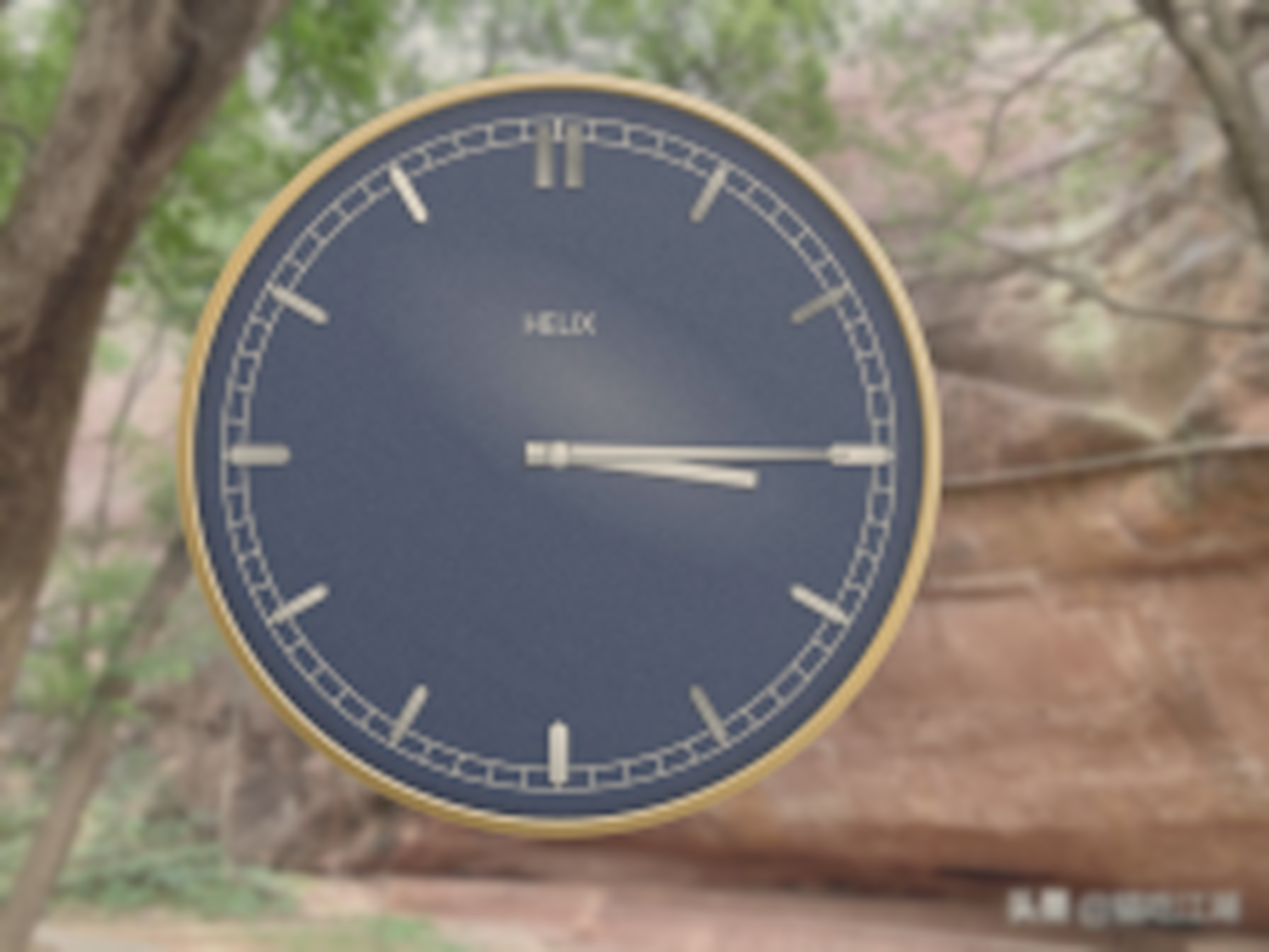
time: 3:15
